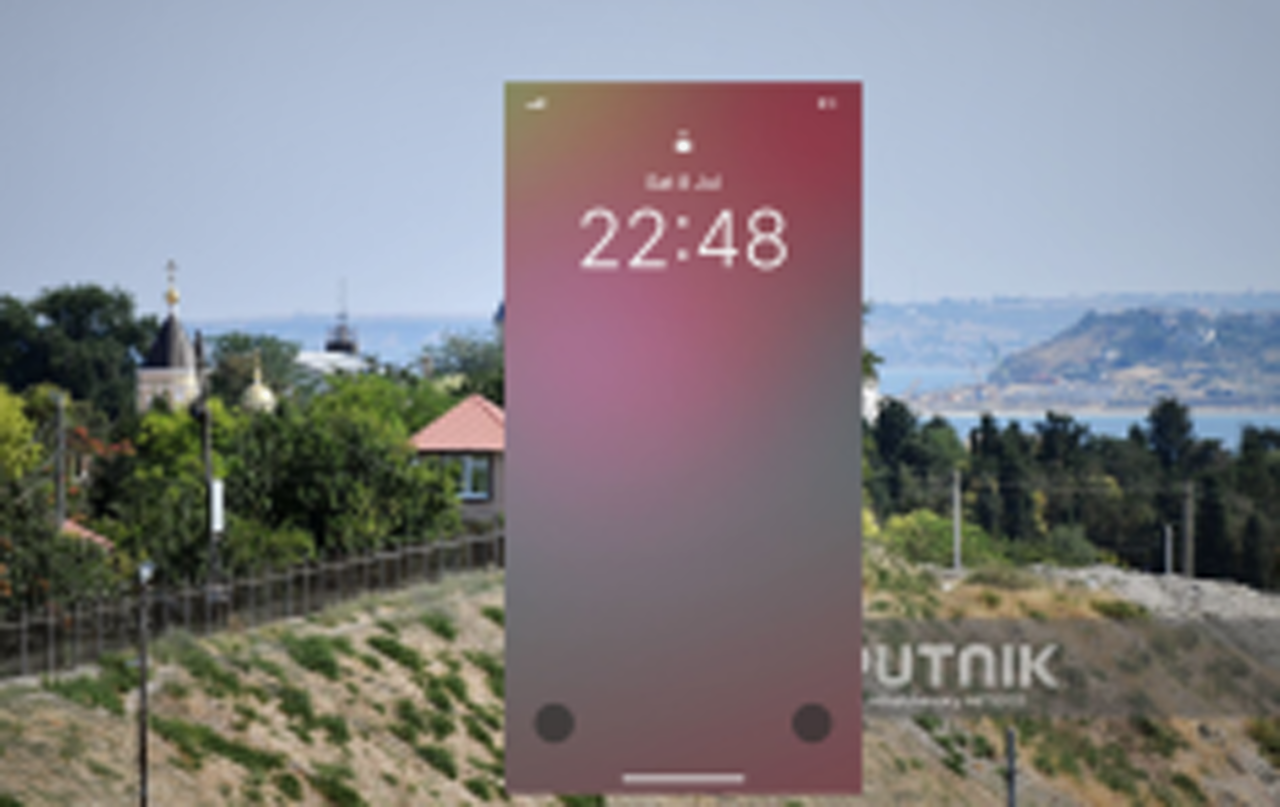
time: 22:48
